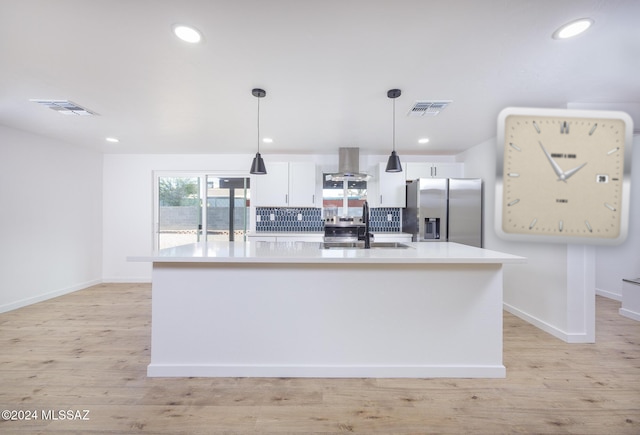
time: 1:54
